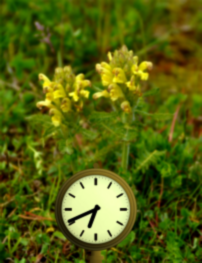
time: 6:41
